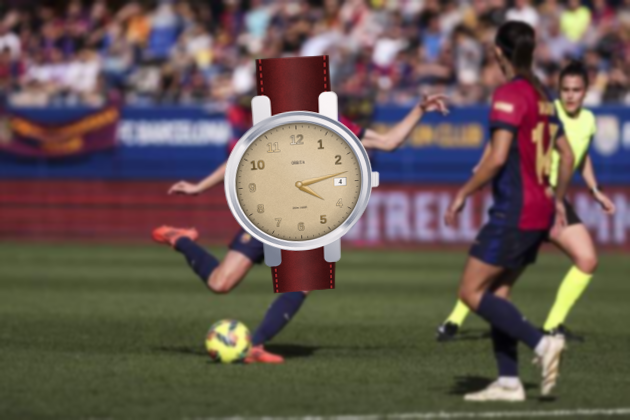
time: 4:13
